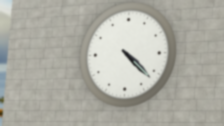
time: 4:22
